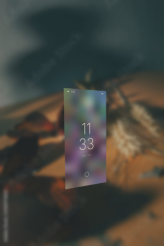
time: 11:33
